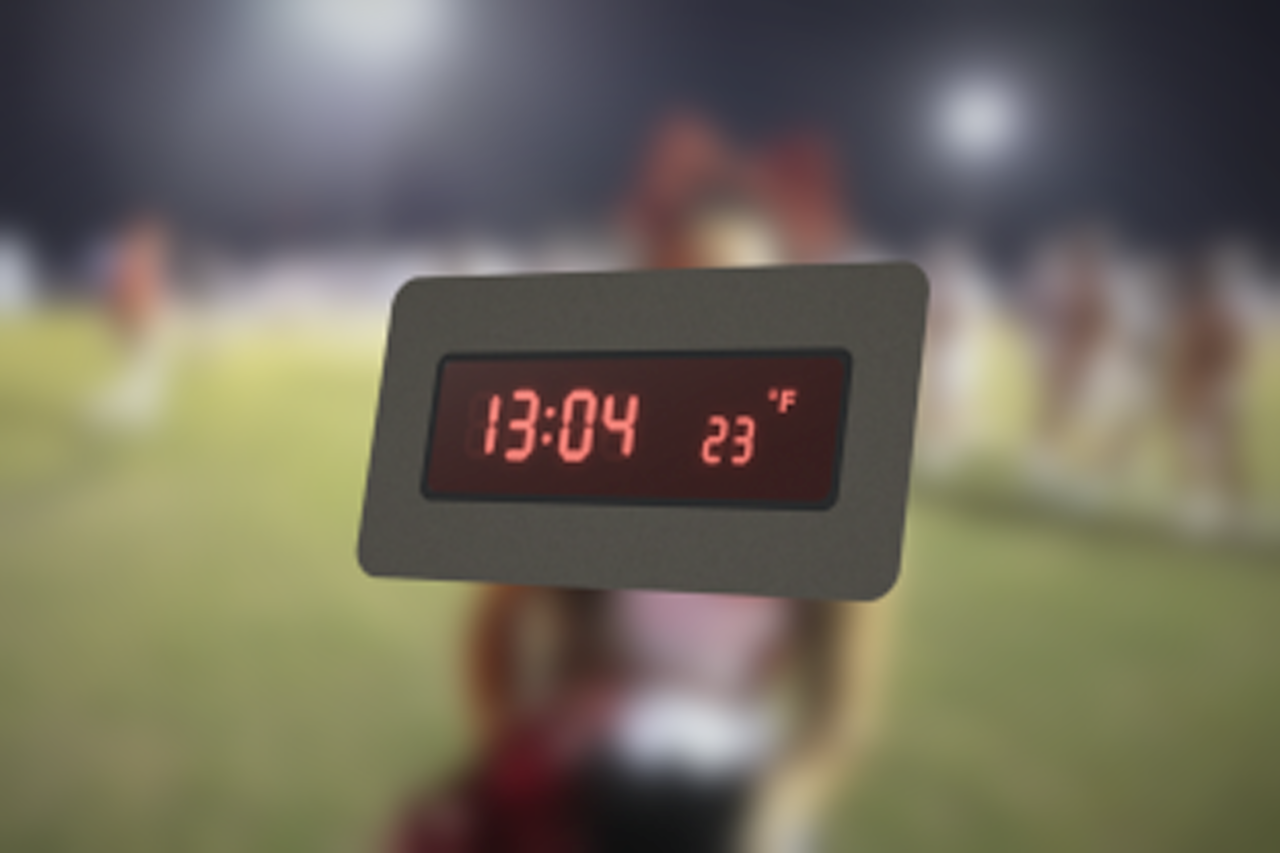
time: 13:04
